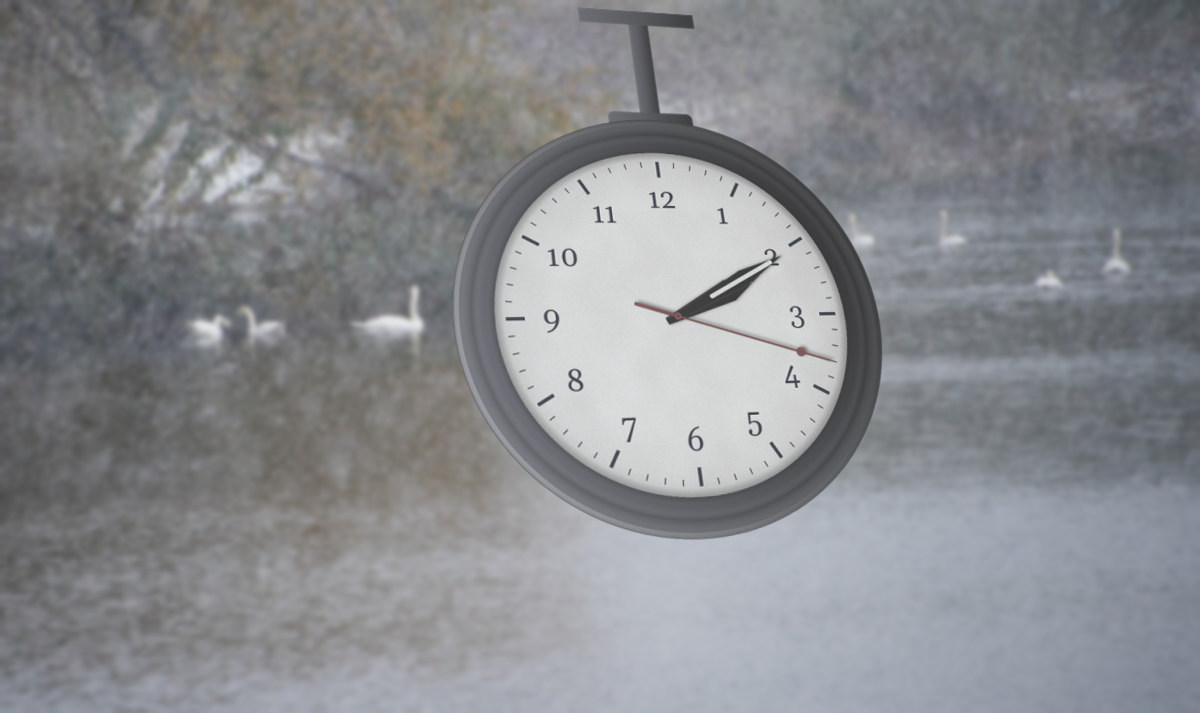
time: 2:10:18
